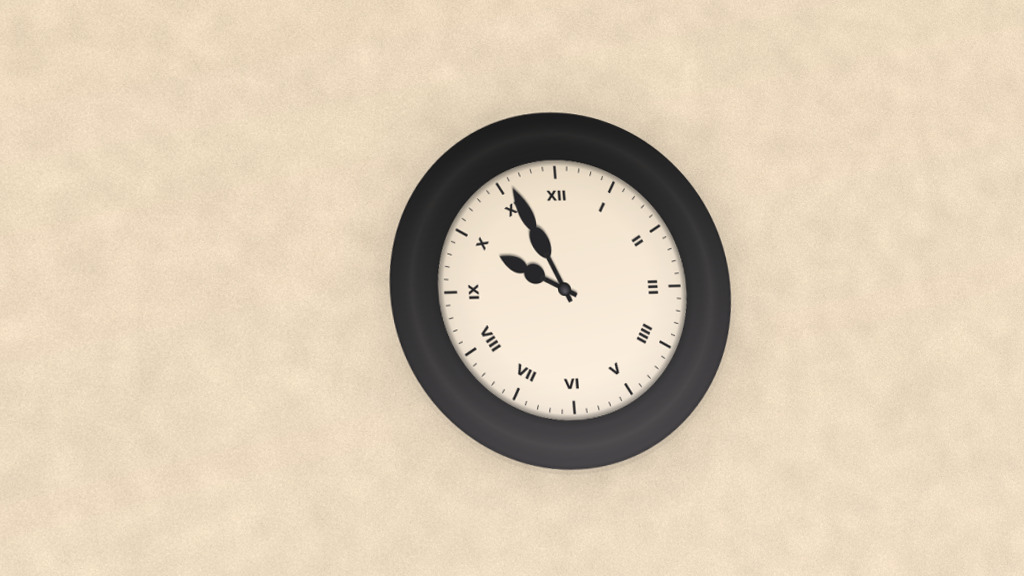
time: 9:56
